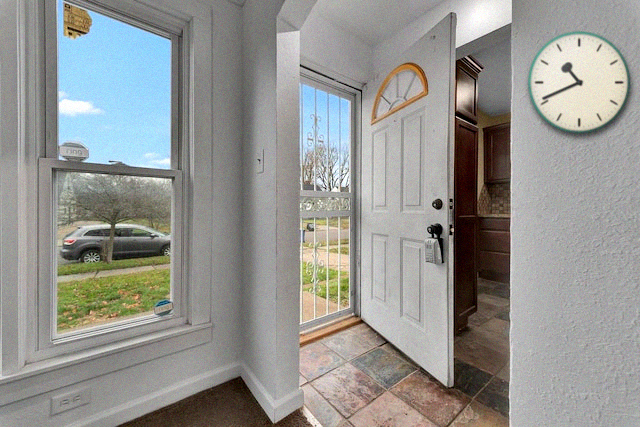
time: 10:41
